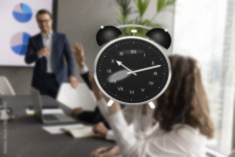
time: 10:12
